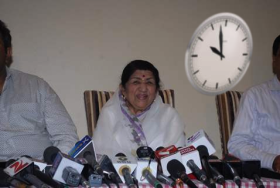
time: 9:58
